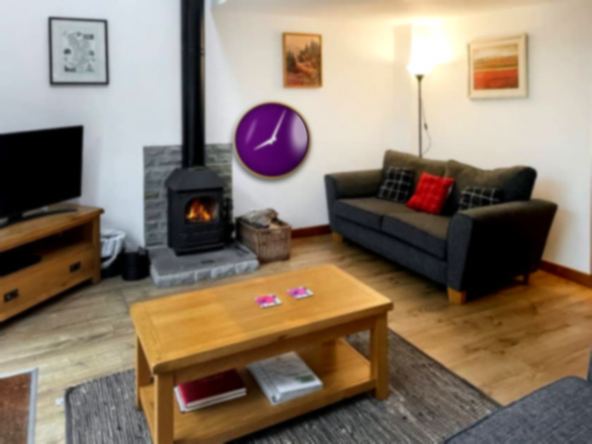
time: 8:04
